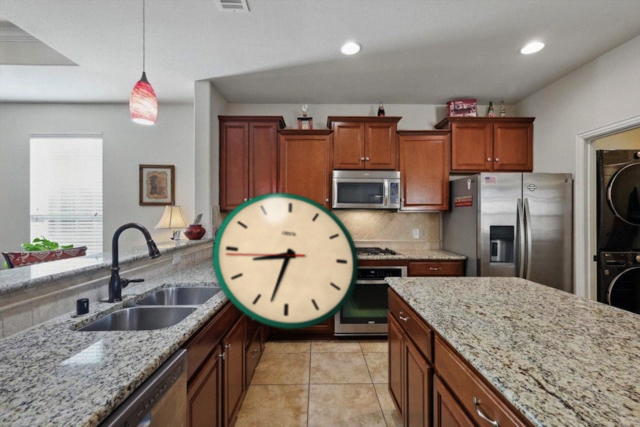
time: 8:32:44
